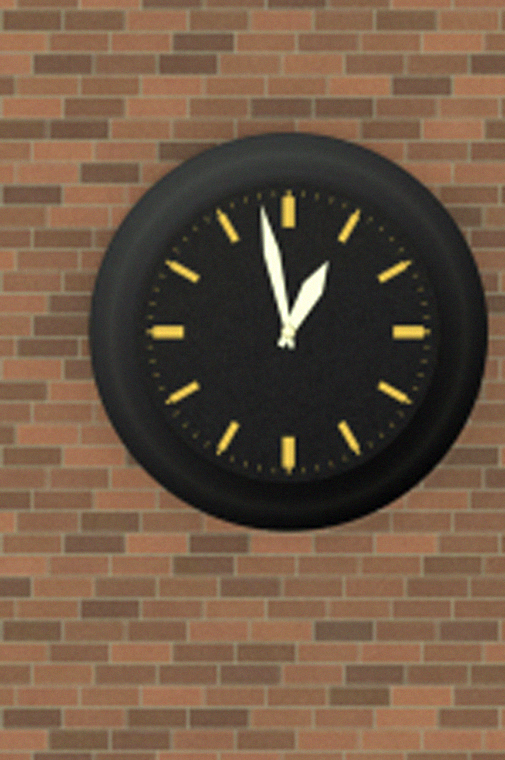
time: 12:58
